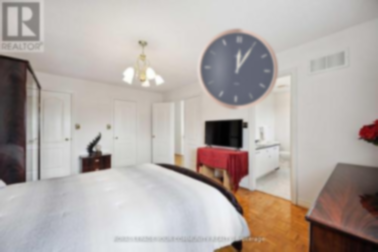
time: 12:05
